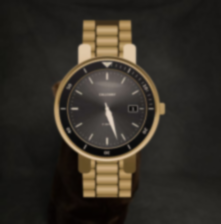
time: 5:27
